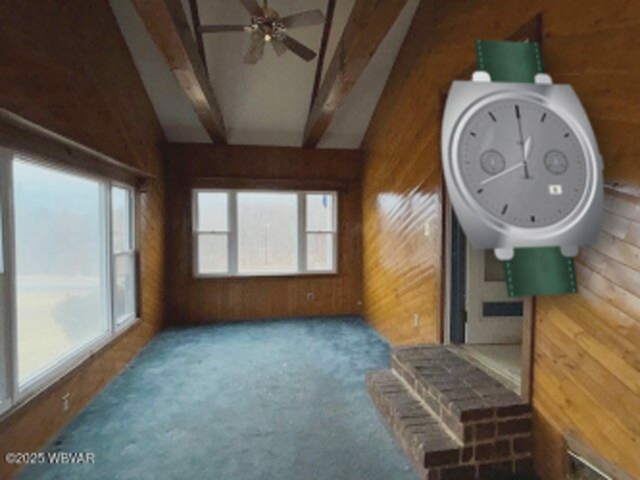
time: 12:41
